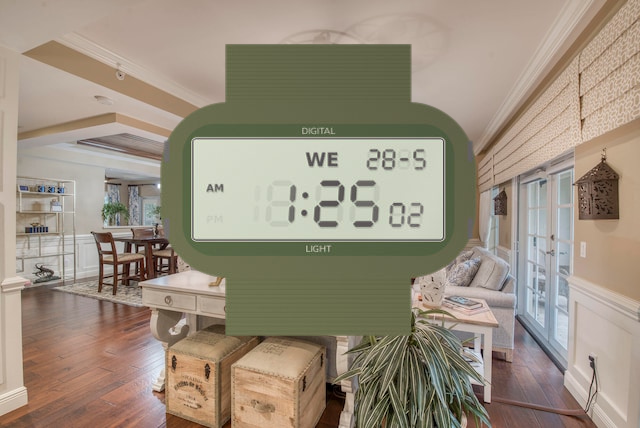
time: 1:25:02
